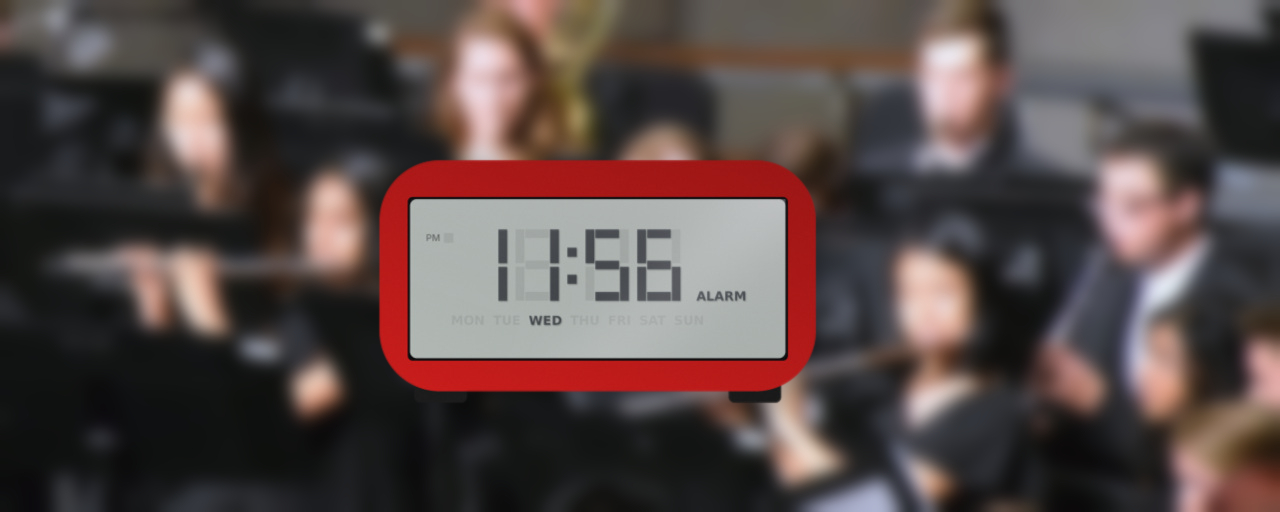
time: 11:56
